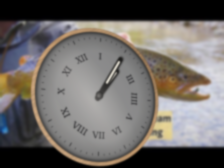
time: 2:10
